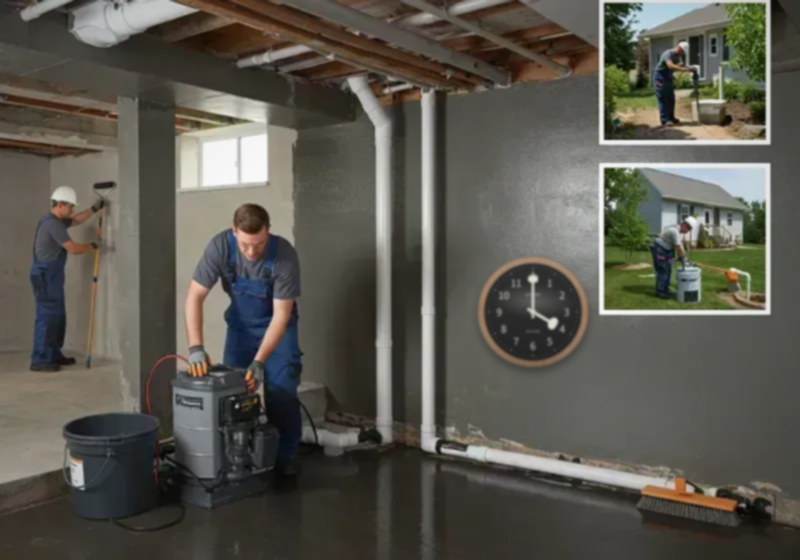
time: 4:00
